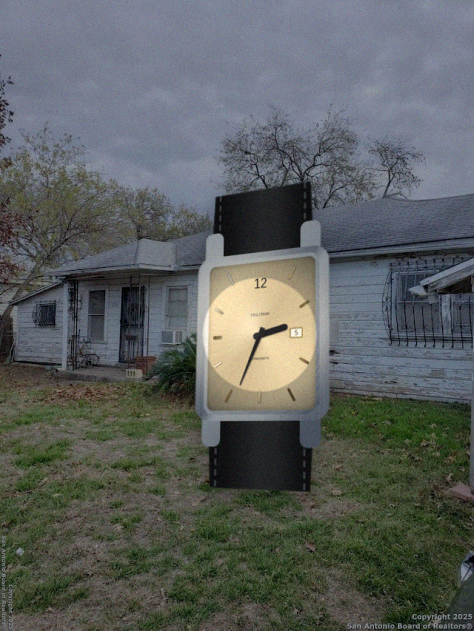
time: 2:34
